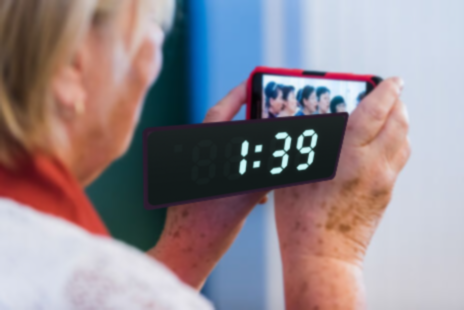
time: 1:39
